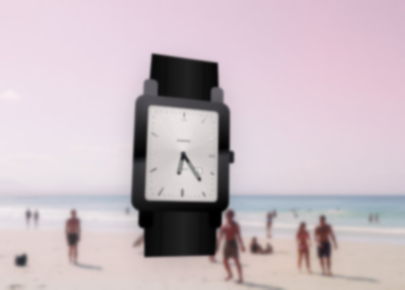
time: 6:24
